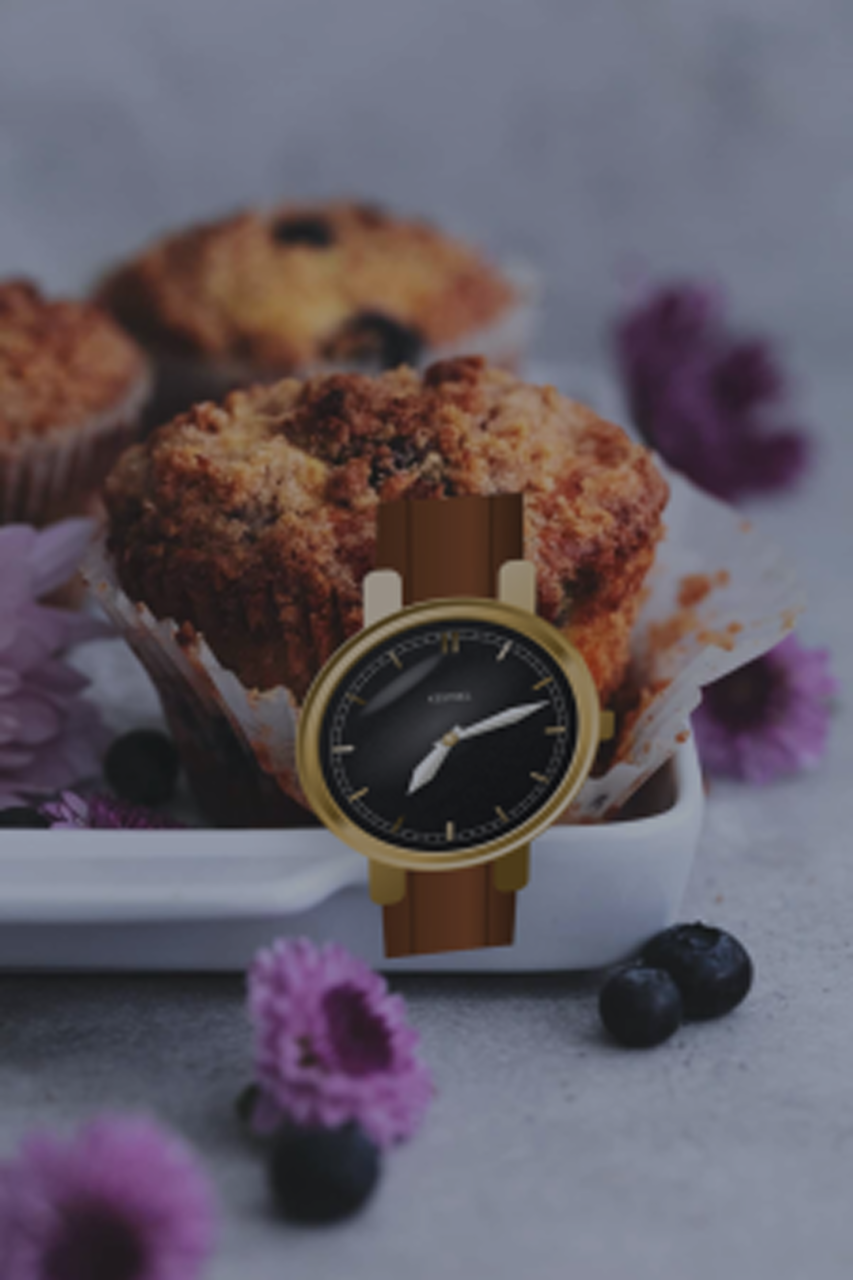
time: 7:12
